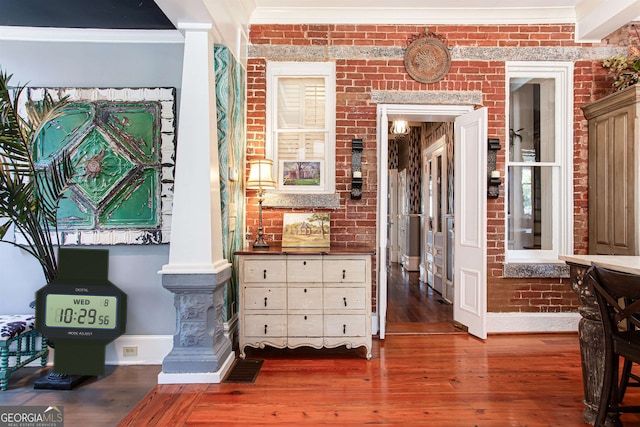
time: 10:29:56
